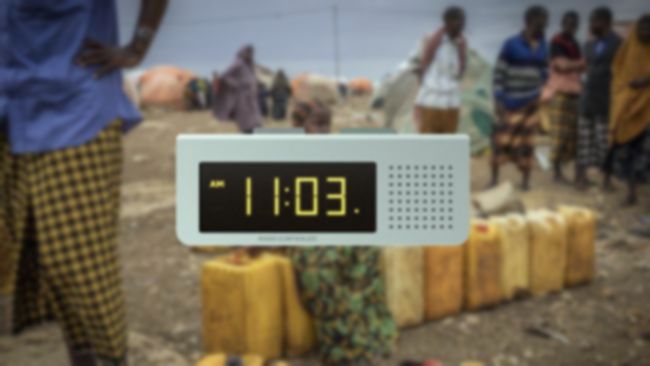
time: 11:03
